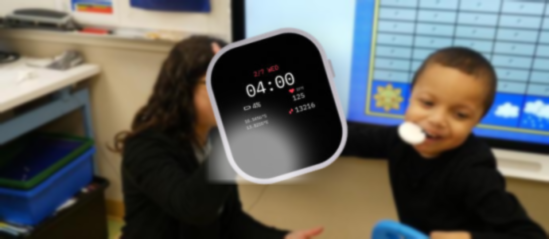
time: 4:00
